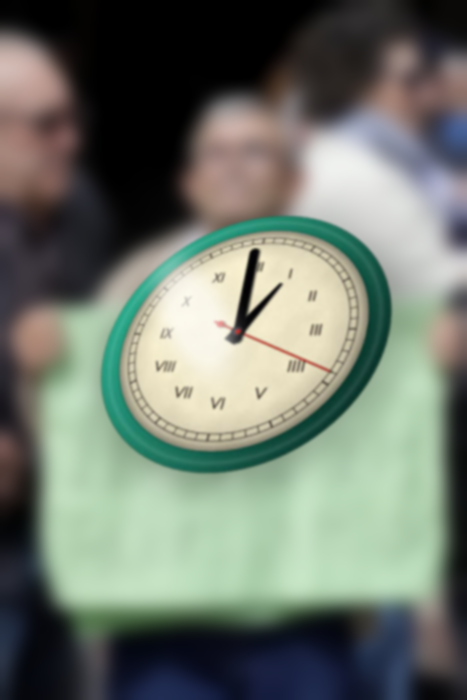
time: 12:59:19
